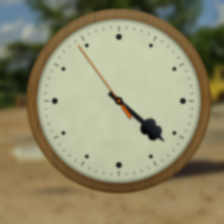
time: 4:21:54
